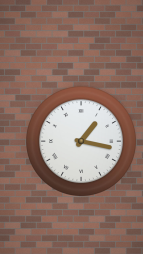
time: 1:17
